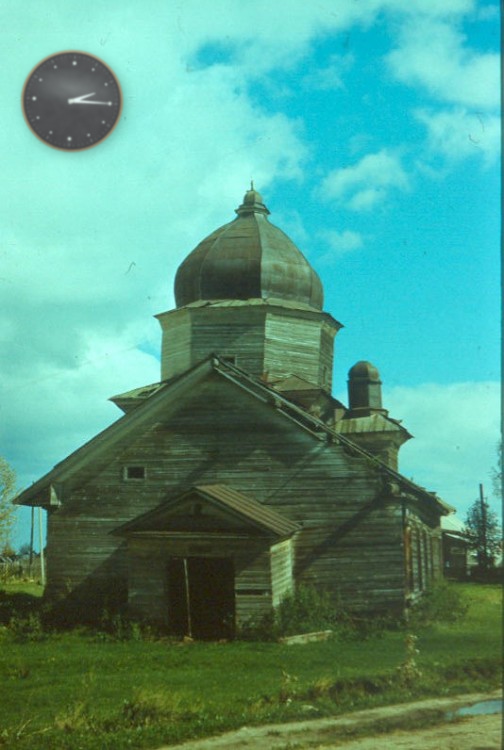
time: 2:15
